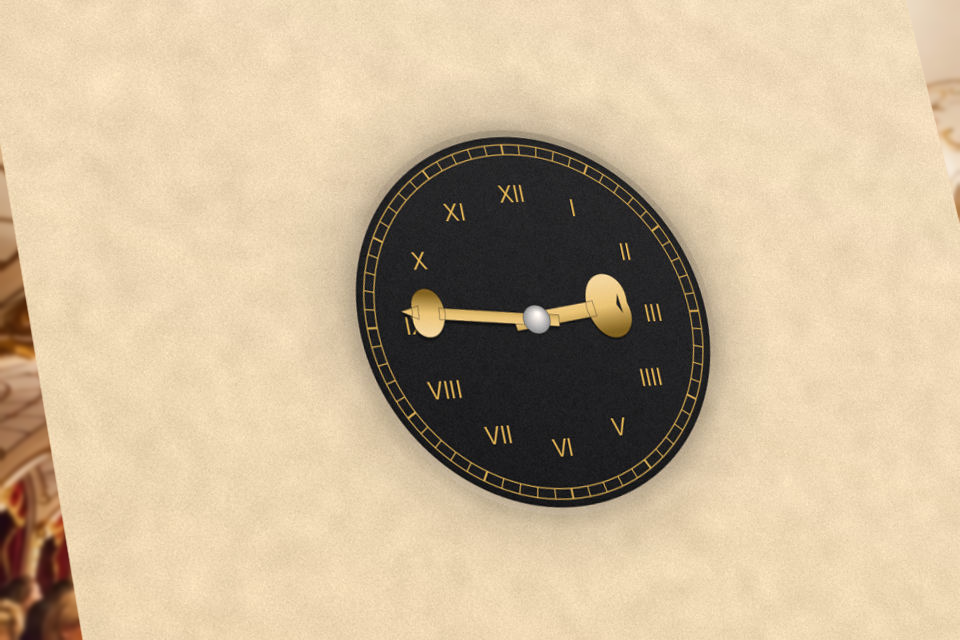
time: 2:46
